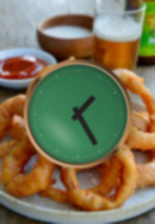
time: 1:25
